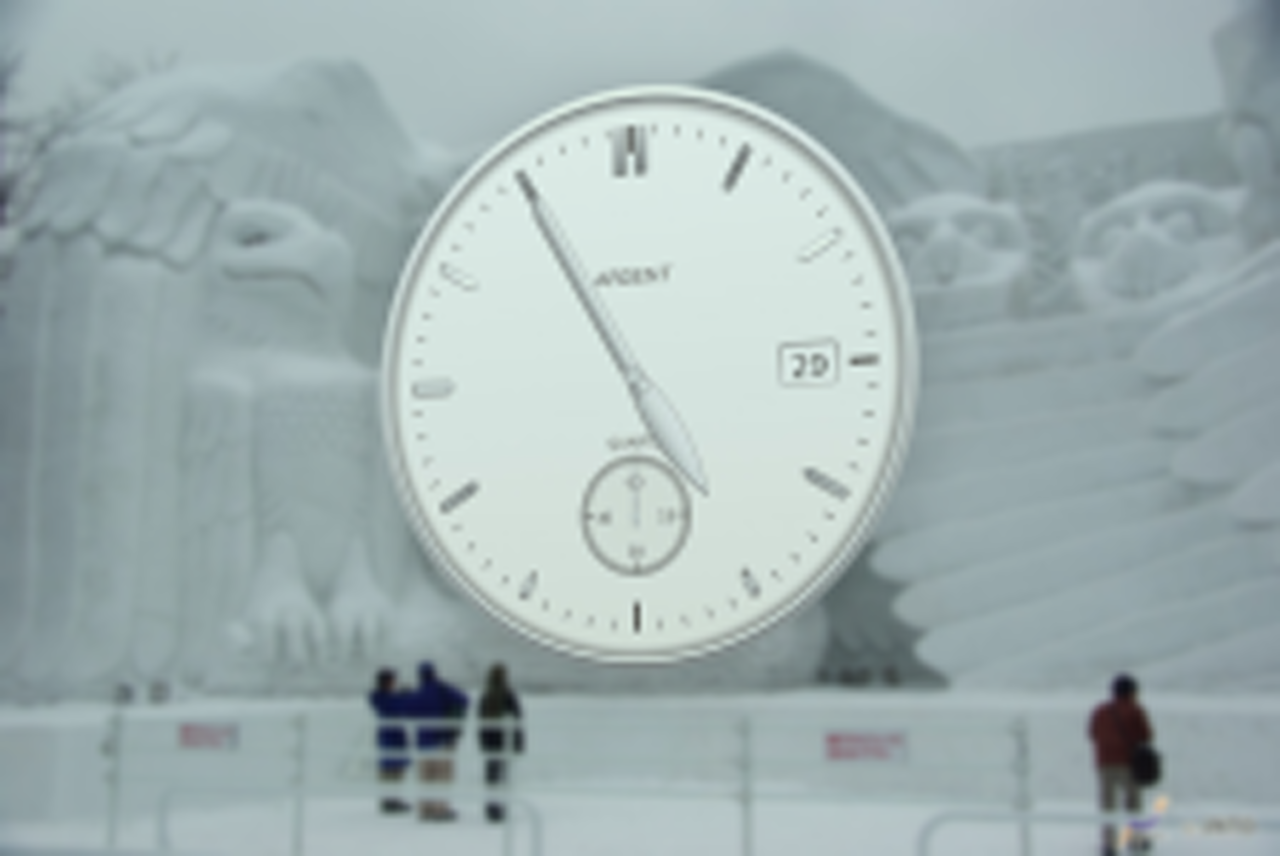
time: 4:55
